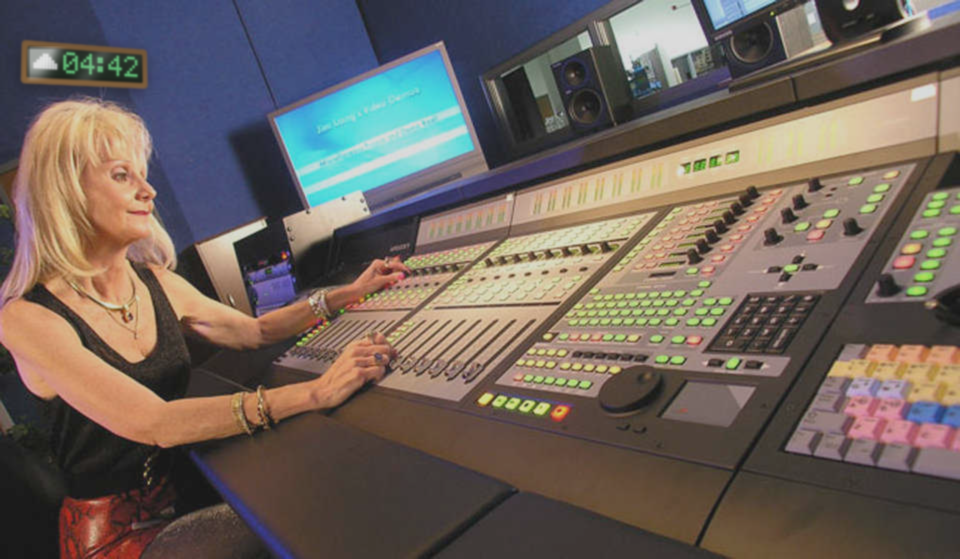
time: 4:42
